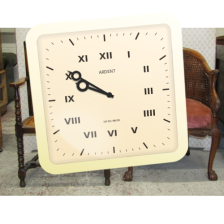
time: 9:51
